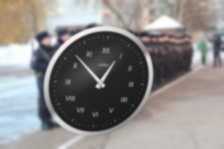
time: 12:52
